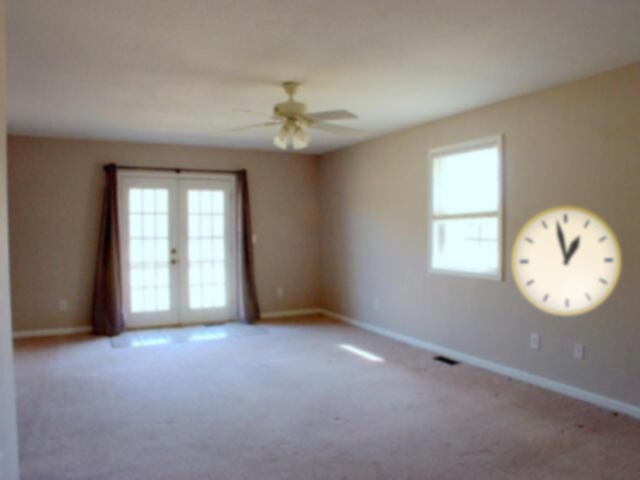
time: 12:58
